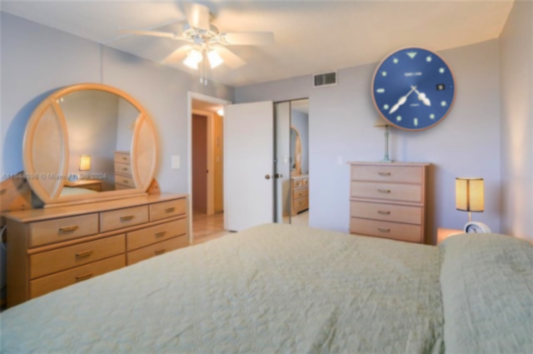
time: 4:38
